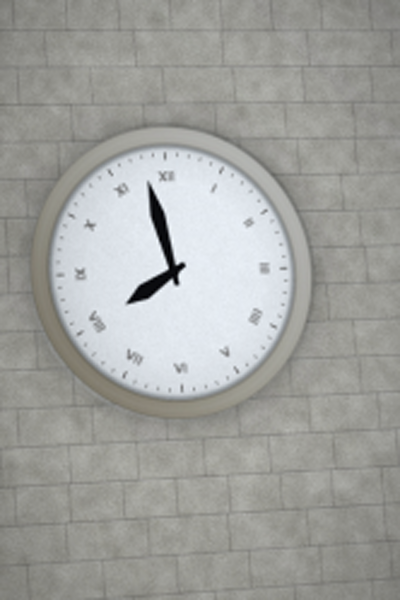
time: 7:58
